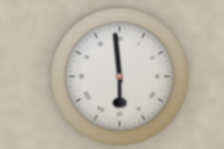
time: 5:59
